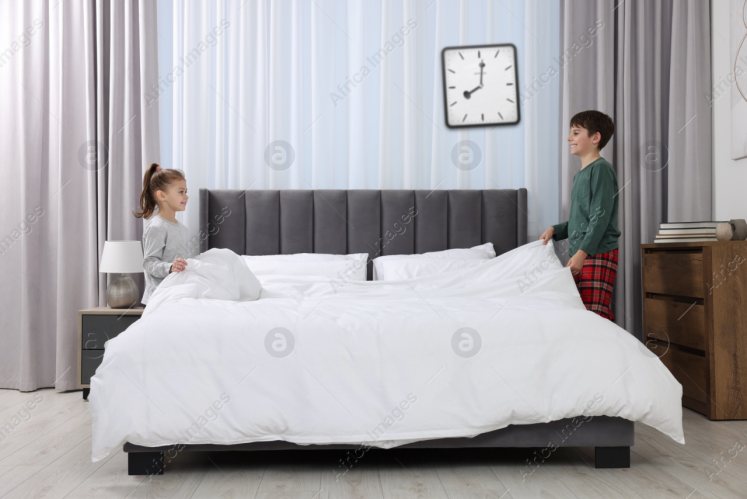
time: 8:01
